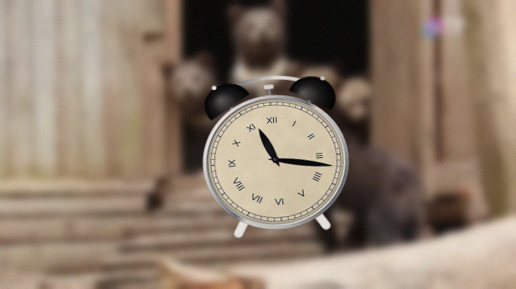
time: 11:17
